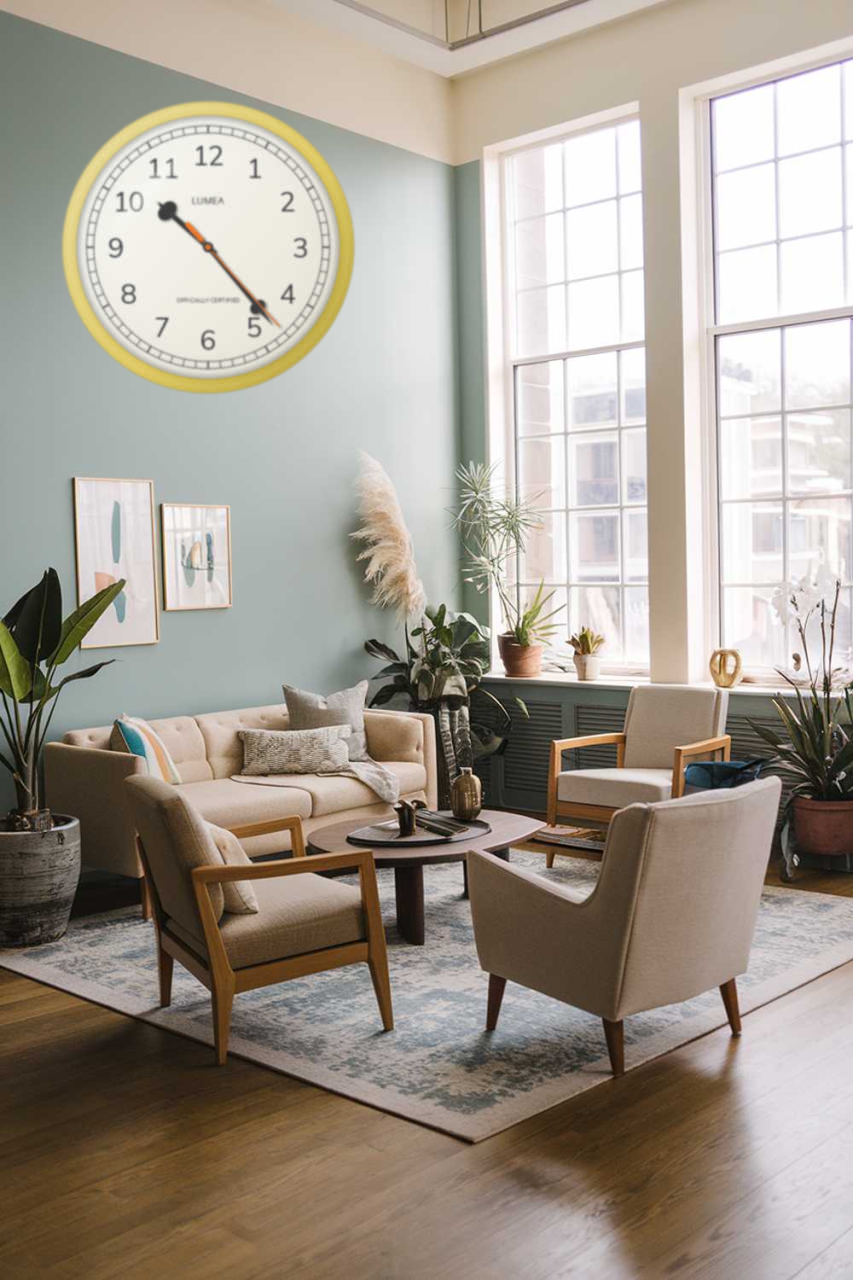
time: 10:23:23
